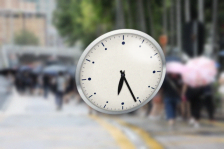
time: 6:26
